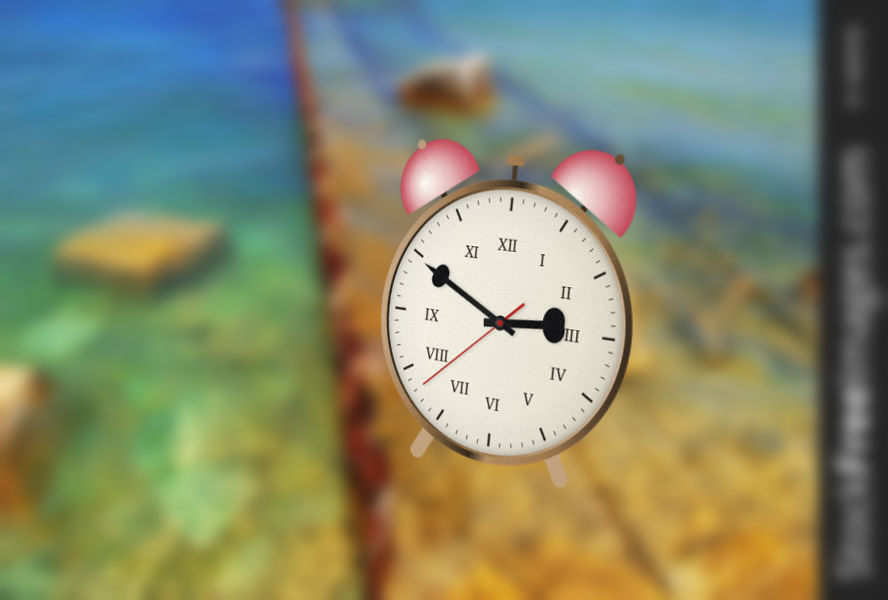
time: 2:49:38
